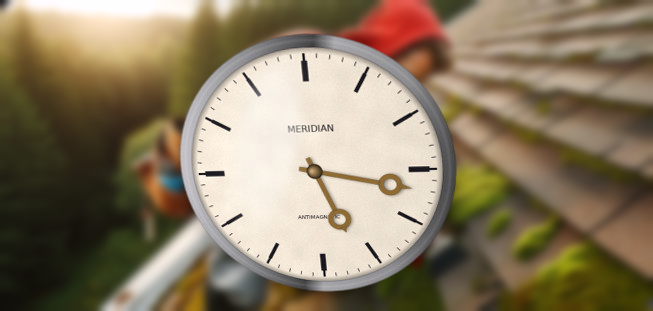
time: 5:17
